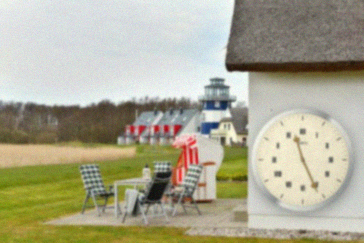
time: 11:26
